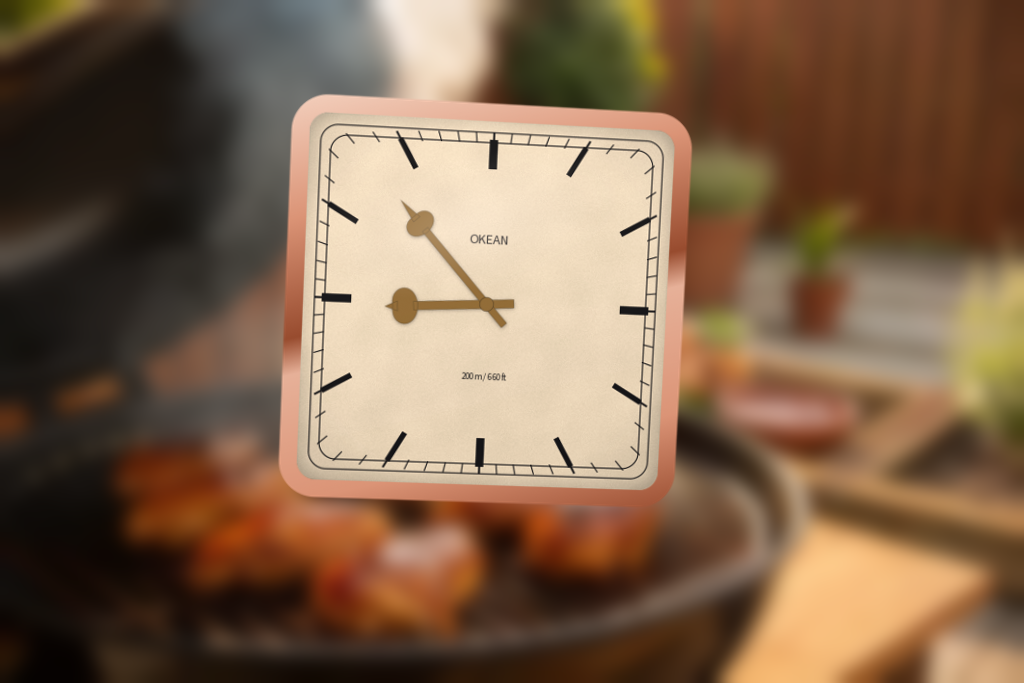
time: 8:53
